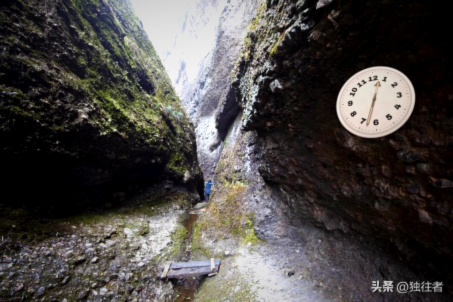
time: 12:33
